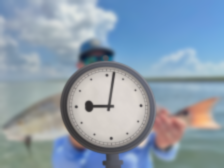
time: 9:02
